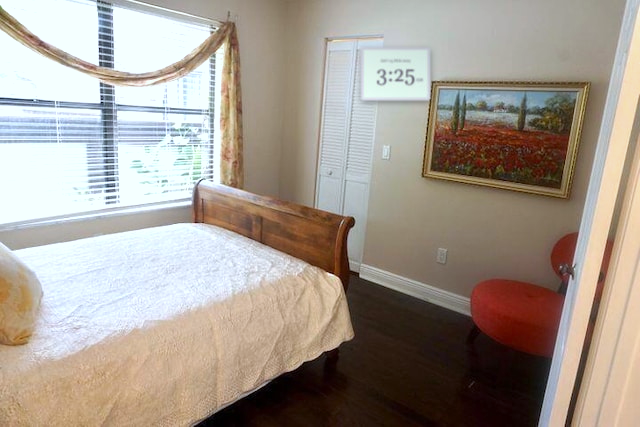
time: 3:25
